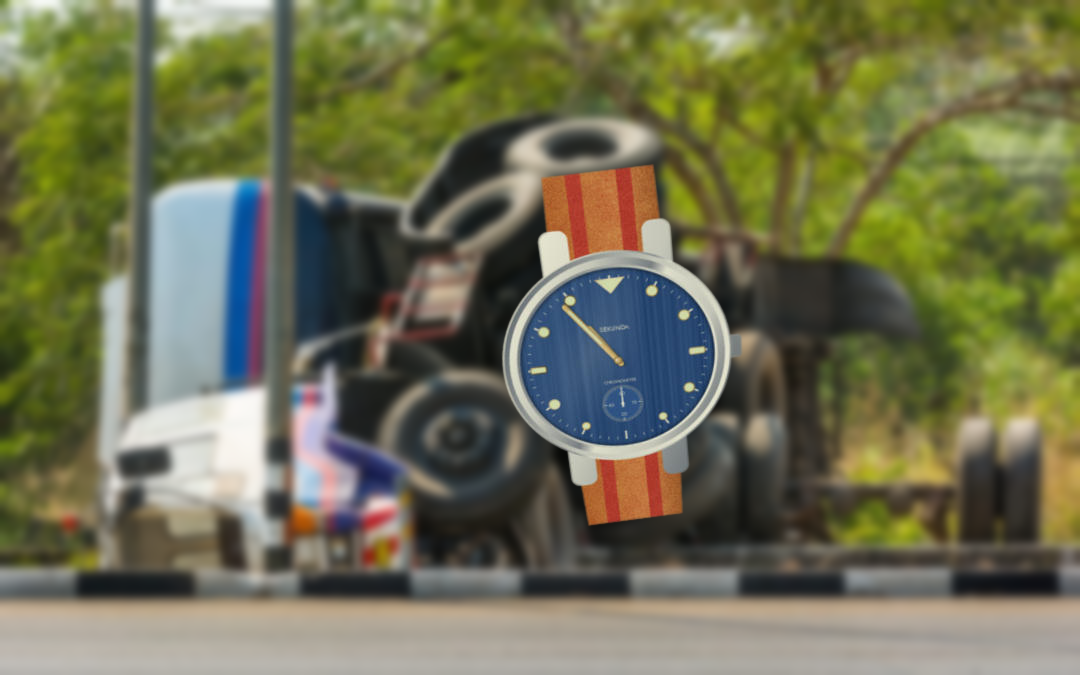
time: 10:54
